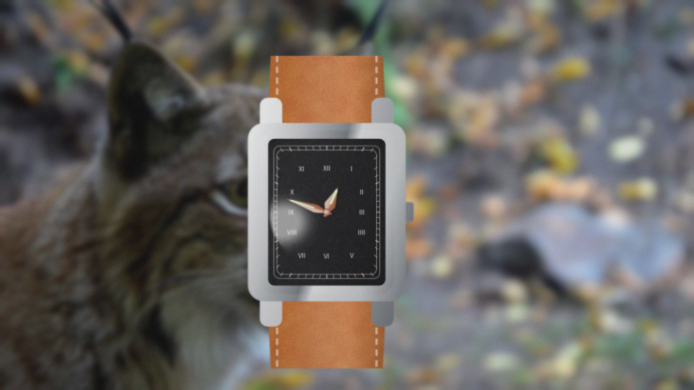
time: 12:48
